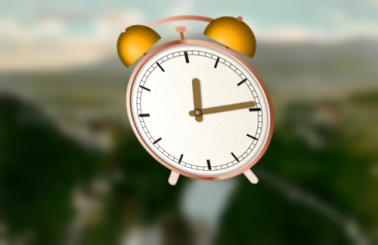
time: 12:14
